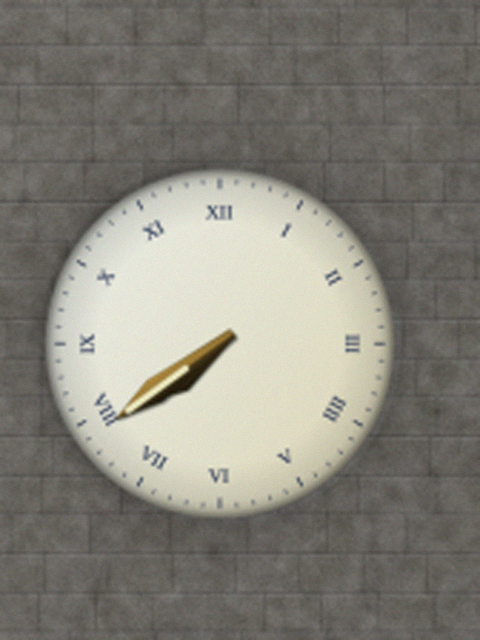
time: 7:39
